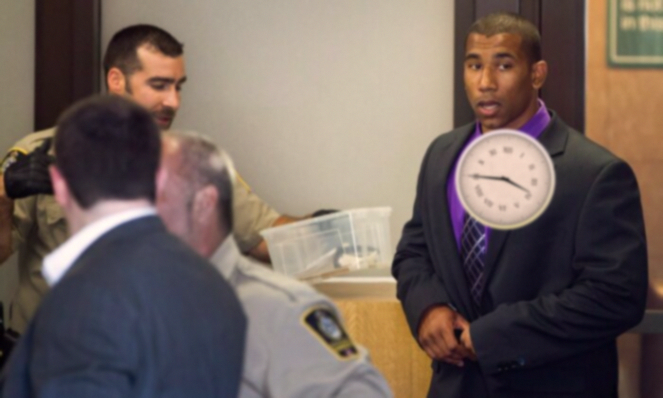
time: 3:45
